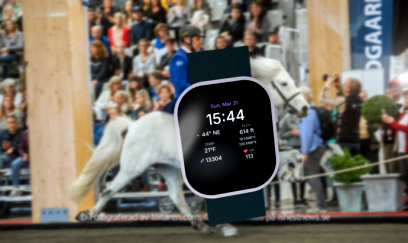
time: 15:44
